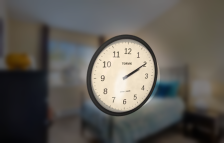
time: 2:10
